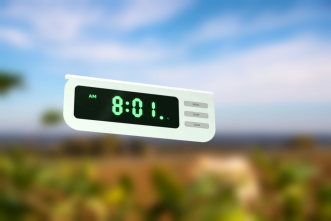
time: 8:01
